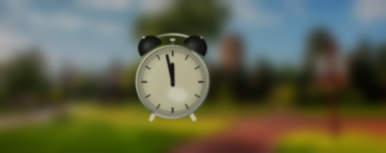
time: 11:58
